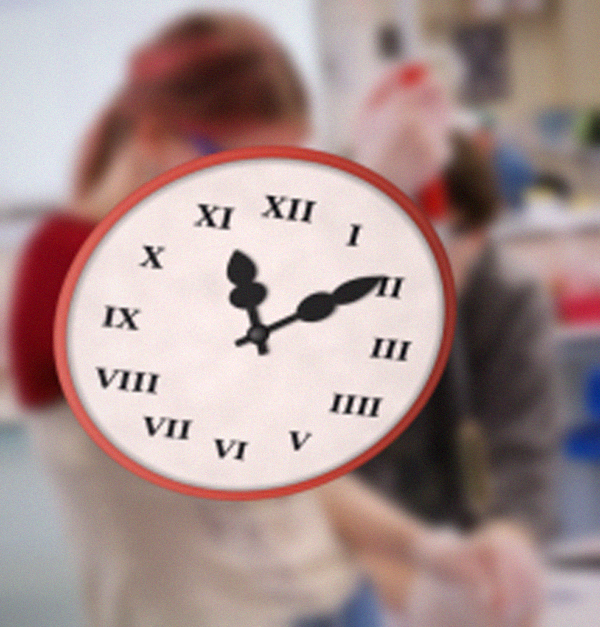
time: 11:09
